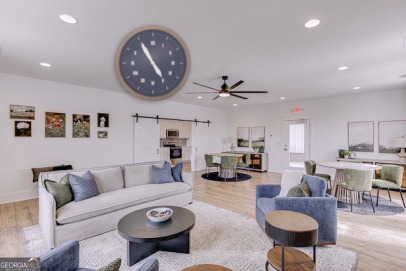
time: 4:55
